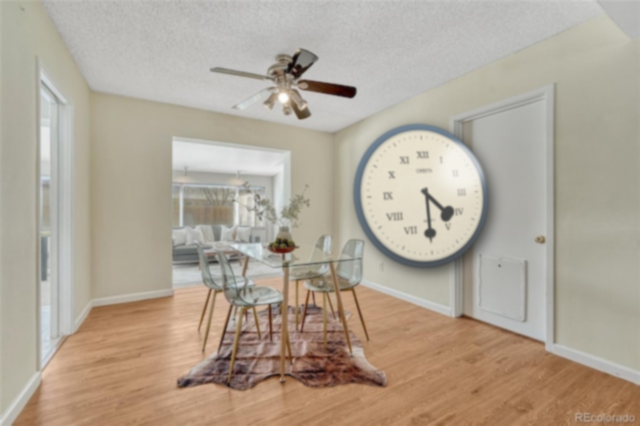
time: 4:30
